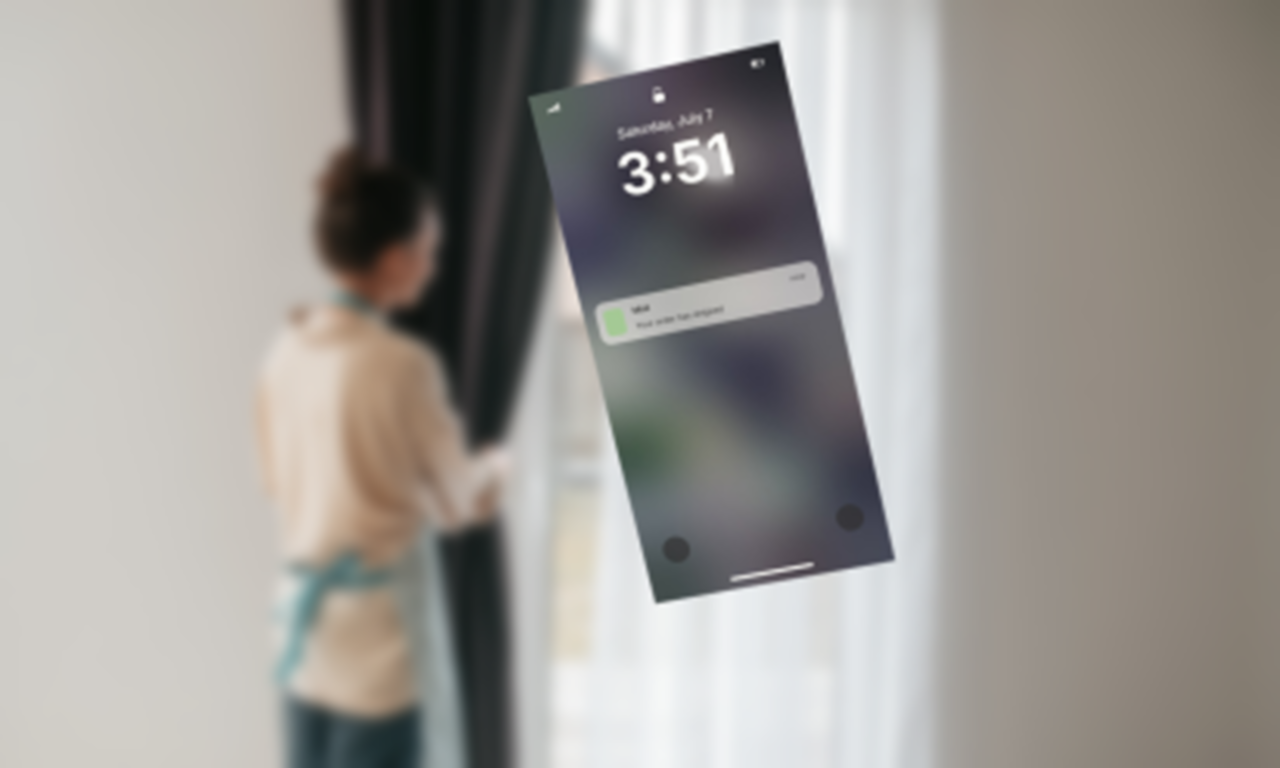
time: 3:51
